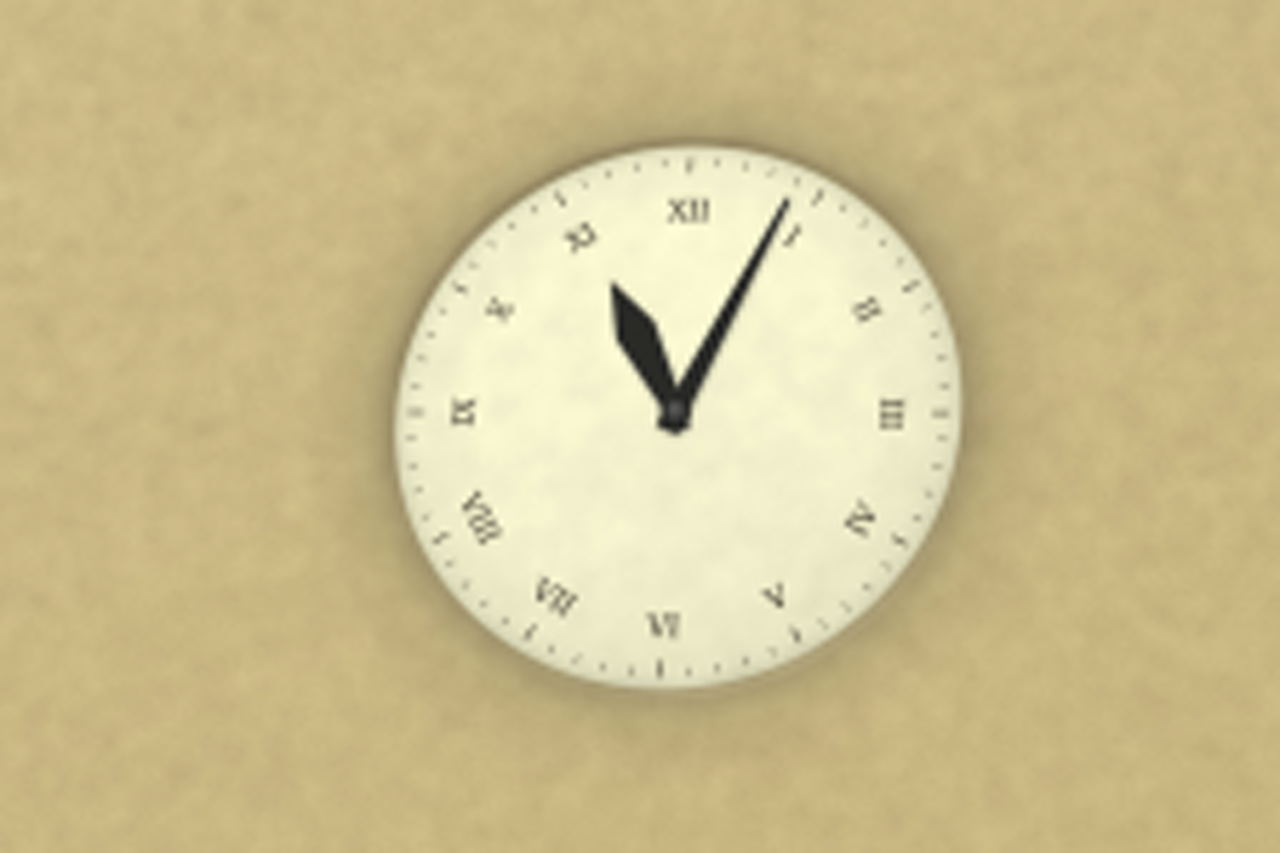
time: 11:04
